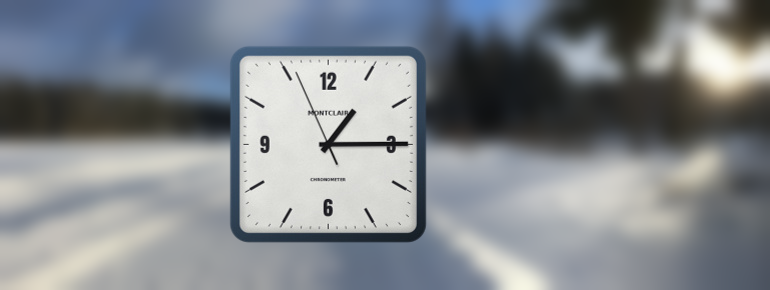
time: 1:14:56
